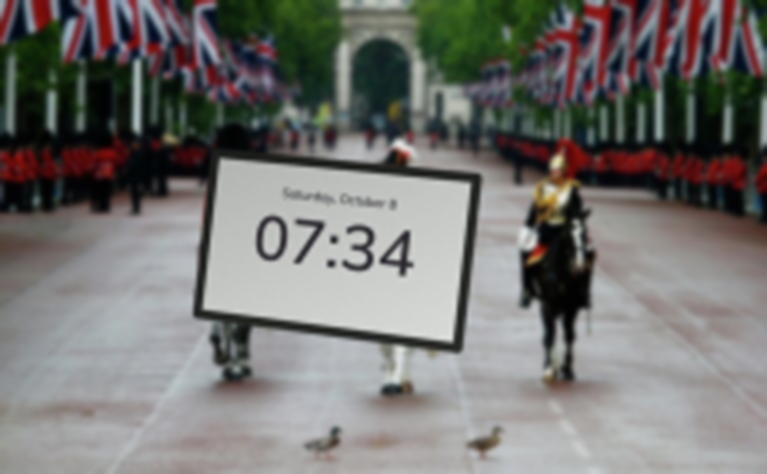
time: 7:34
